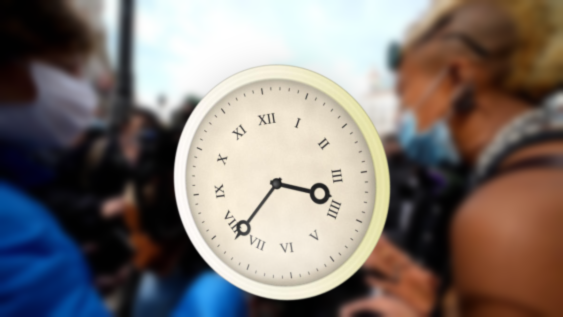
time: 3:38
